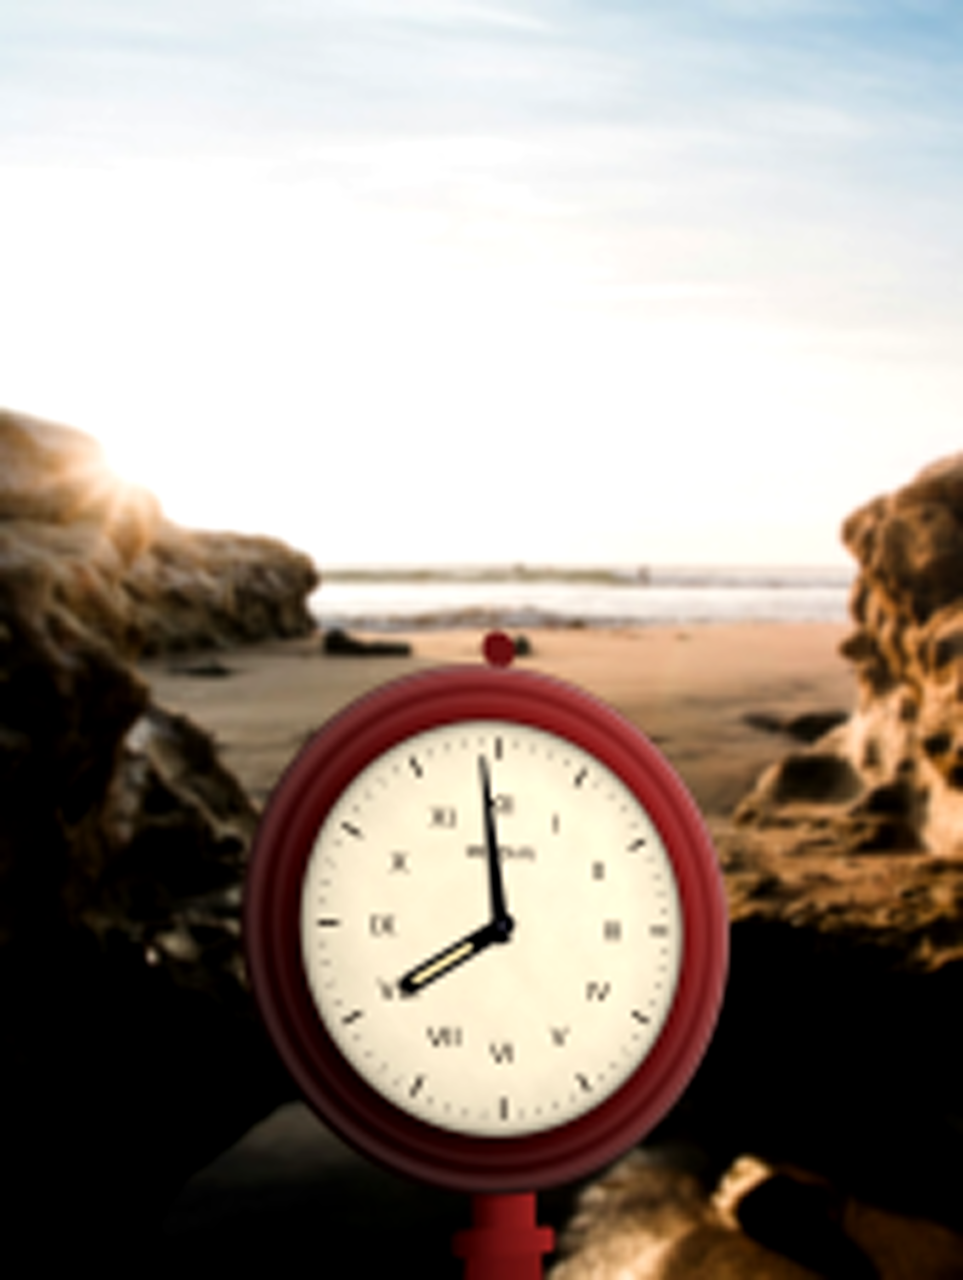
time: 7:59
